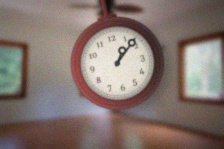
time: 1:08
